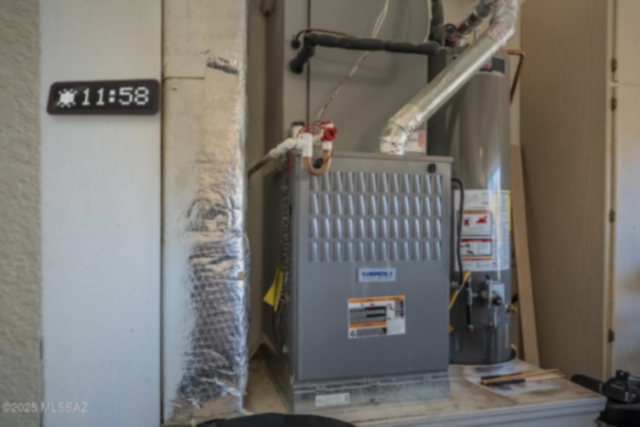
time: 11:58
